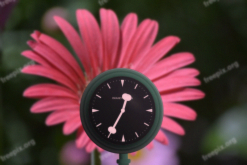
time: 12:35
